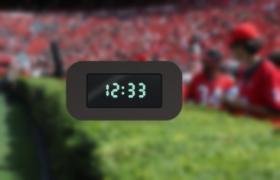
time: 12:33
